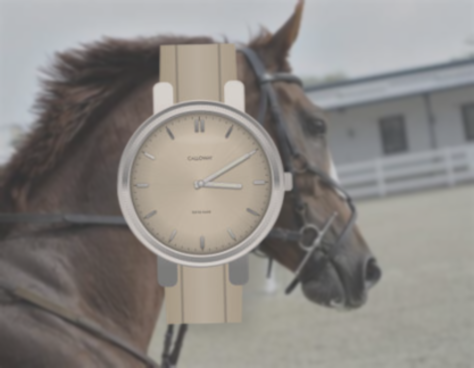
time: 3:10
